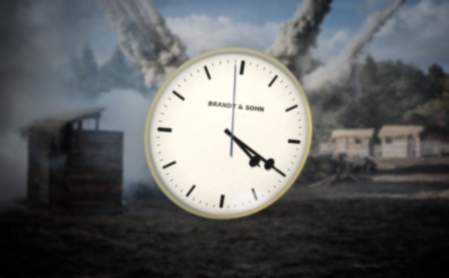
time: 4:19:59
